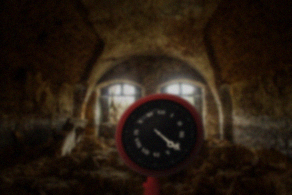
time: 4:21
